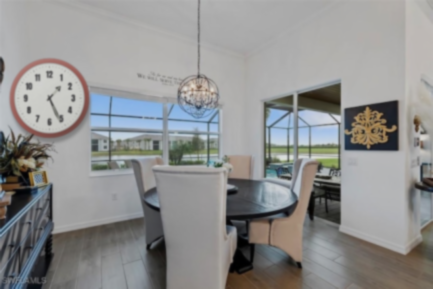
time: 1:26
